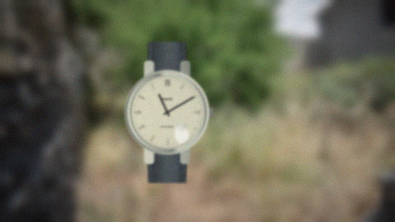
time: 11:10
